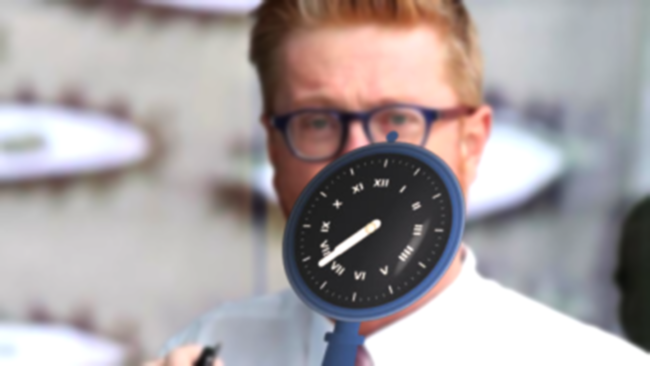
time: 7:38
